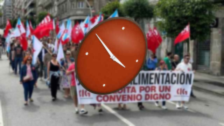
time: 3:51
